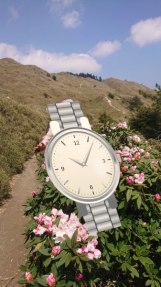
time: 10:07
